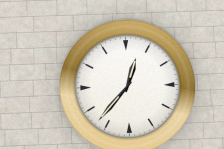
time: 12:37
